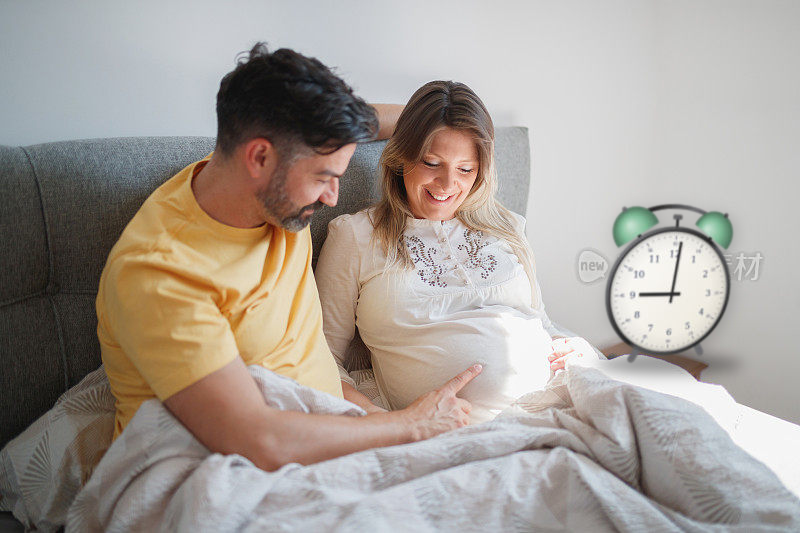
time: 9:01
